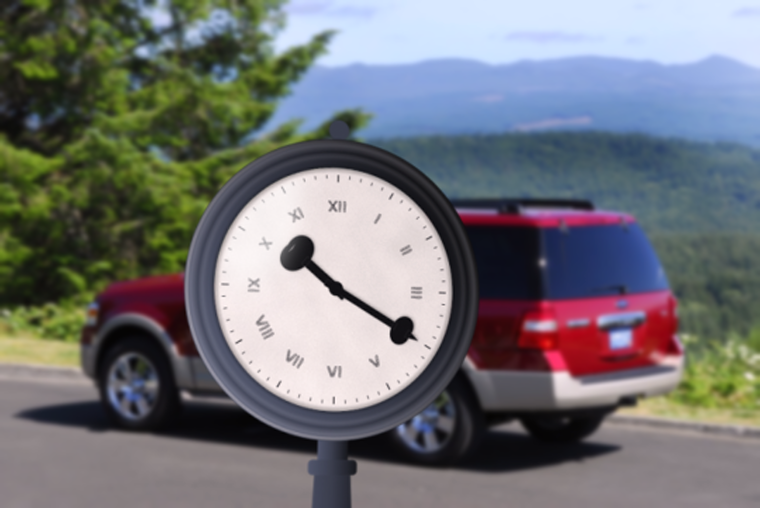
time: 10:20
